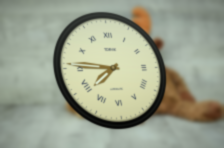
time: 7:46
